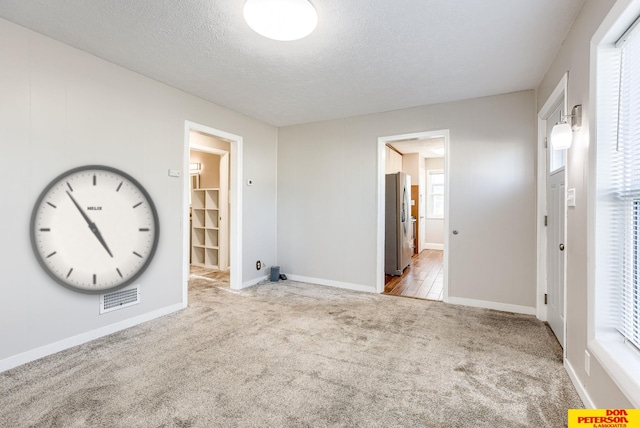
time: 4:54
